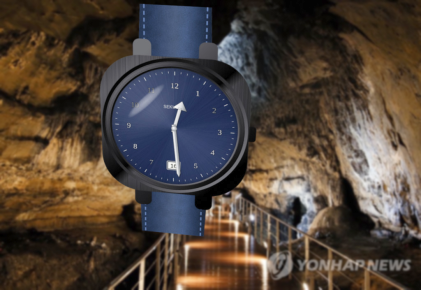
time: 12:29
